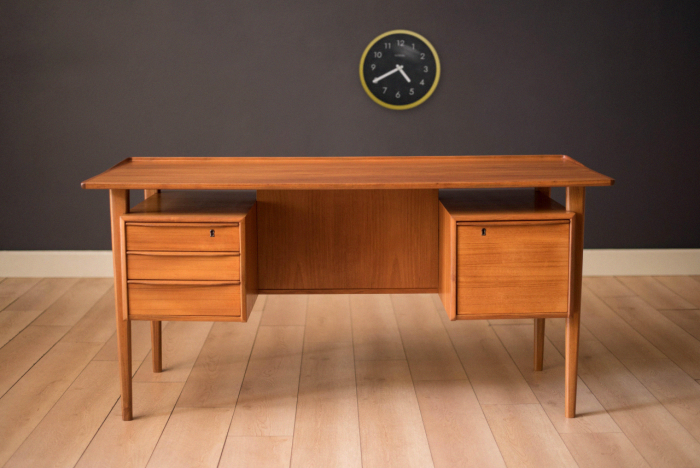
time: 4:40
